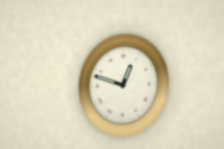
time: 12:48
